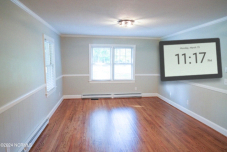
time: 11:17
